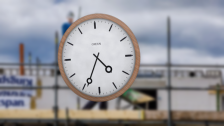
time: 4:34
